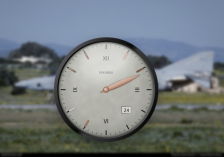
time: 2:11
